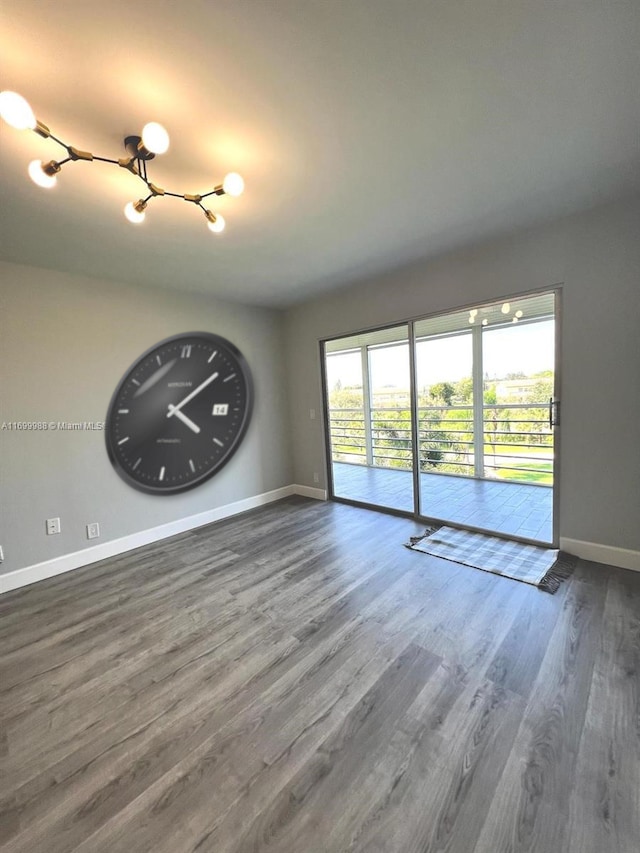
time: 4:08
